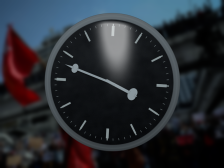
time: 3:48
